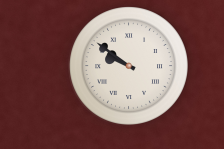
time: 9:51
